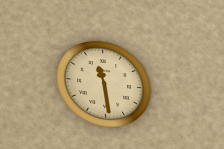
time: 11:29
